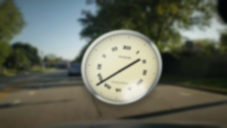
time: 1:38
